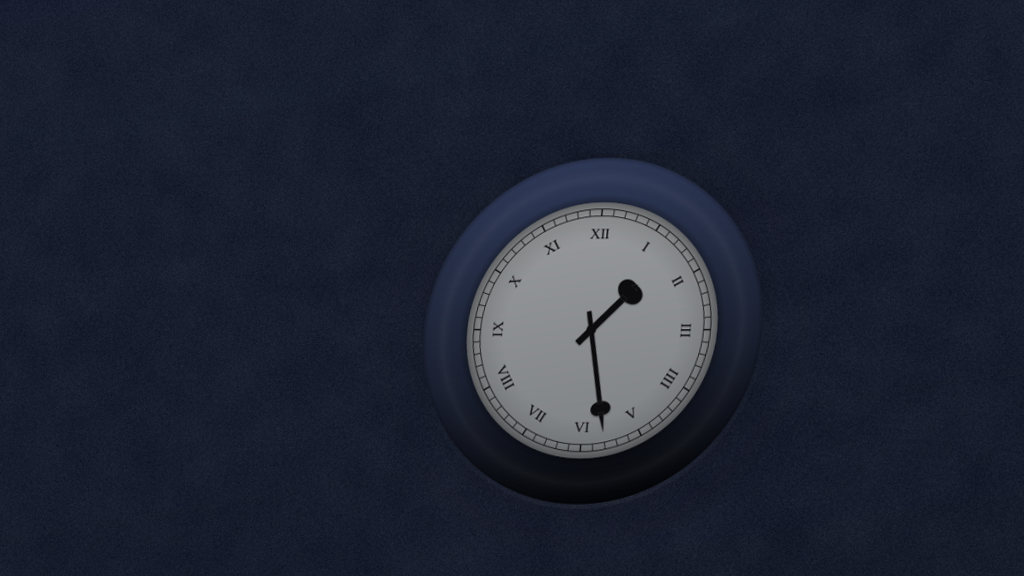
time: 1:28
